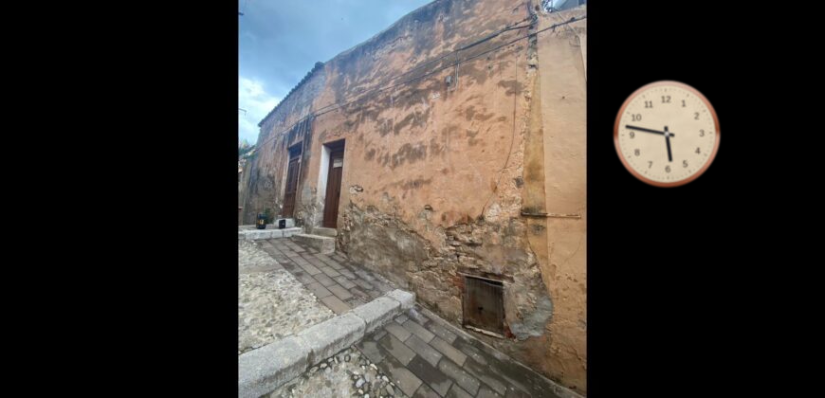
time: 5:47
